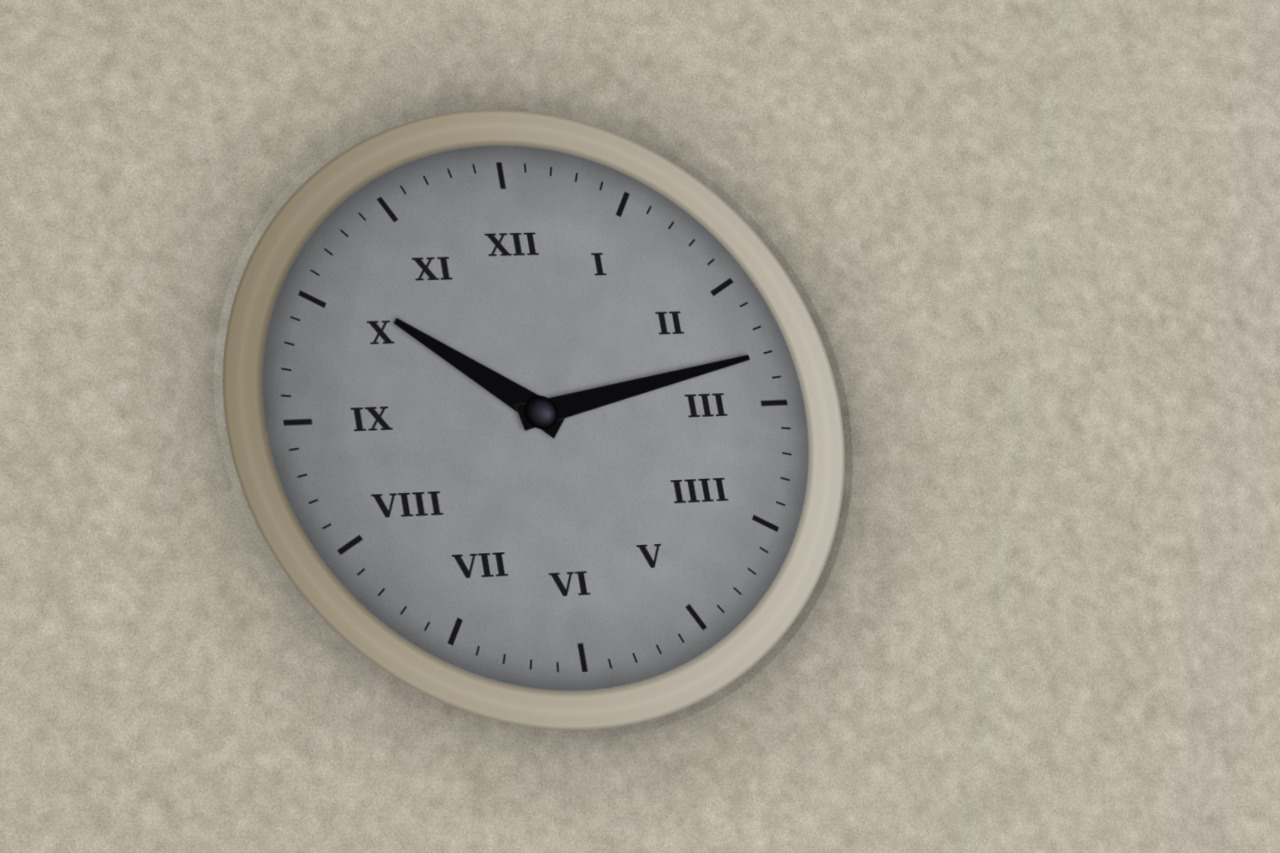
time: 10:13
